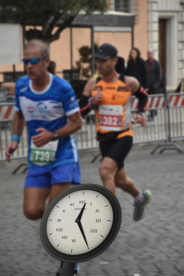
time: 12:25
